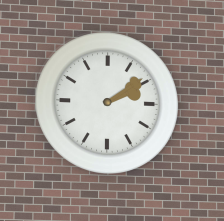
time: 2:09
